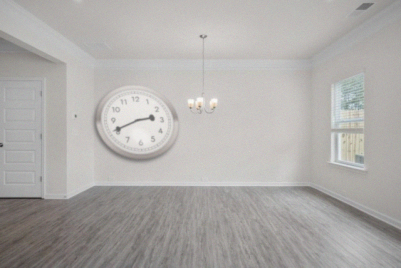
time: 2:41
